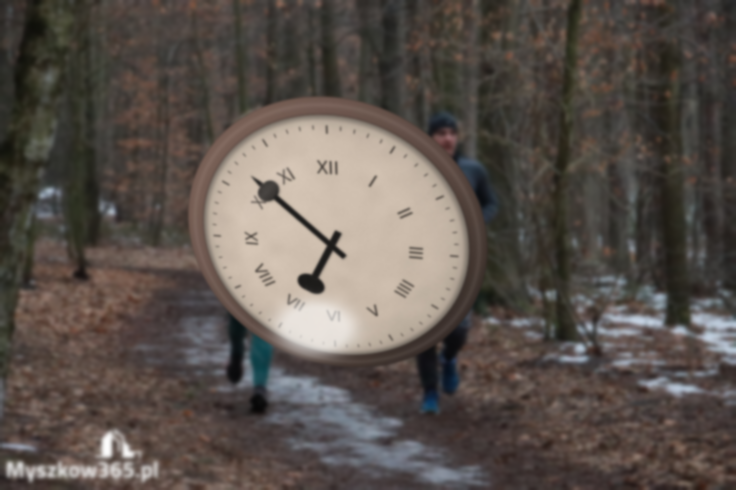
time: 6:52
